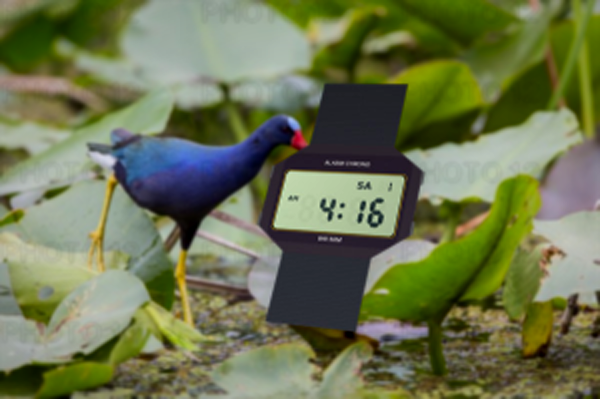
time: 4:16
